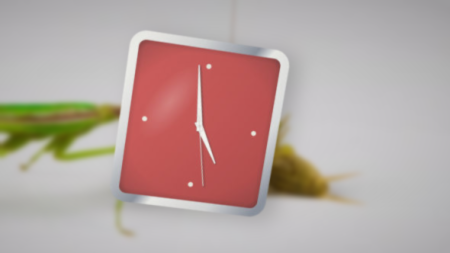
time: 4:58:28
